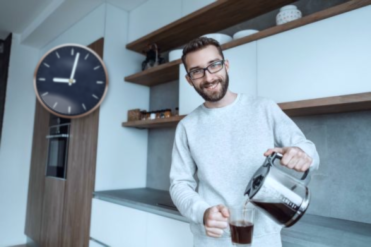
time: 9:02
